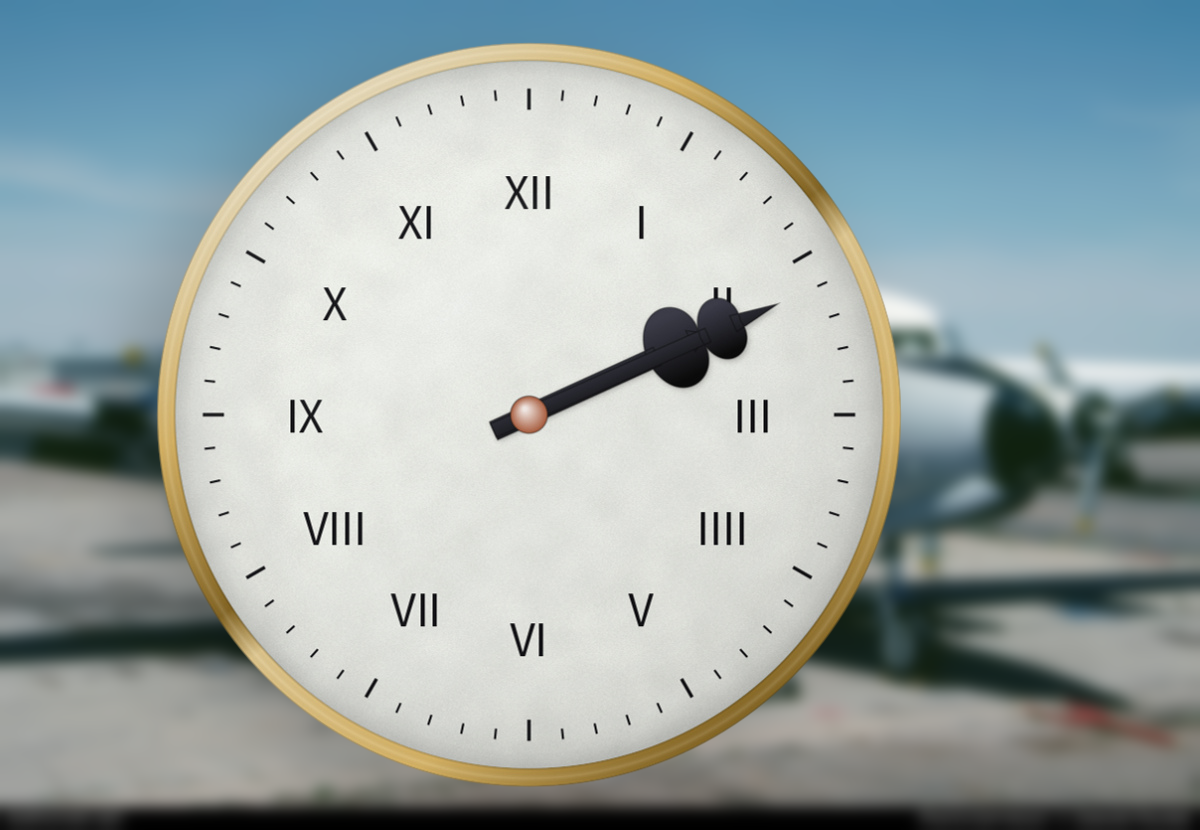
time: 2:11
